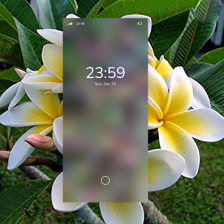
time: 23:59
